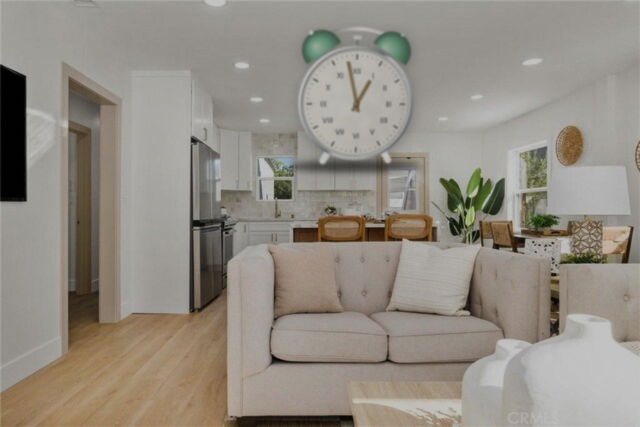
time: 12:58
